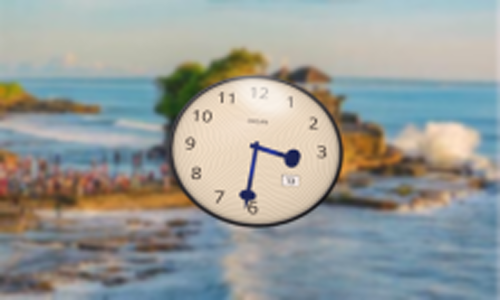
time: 3:31
